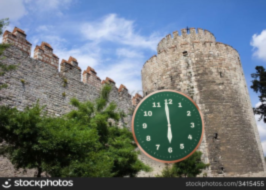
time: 5:59
